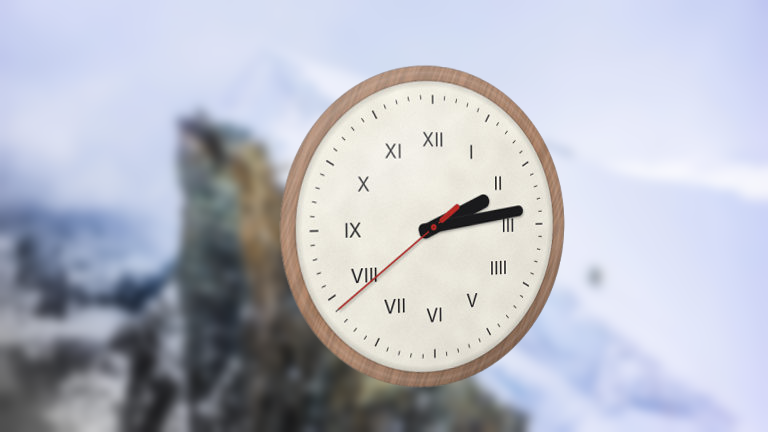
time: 2:13:39
